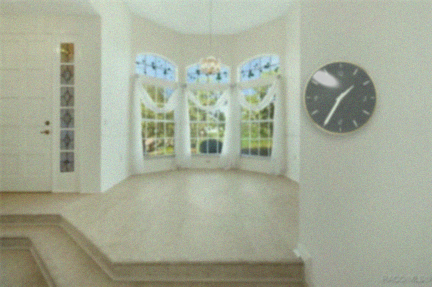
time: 1:35
